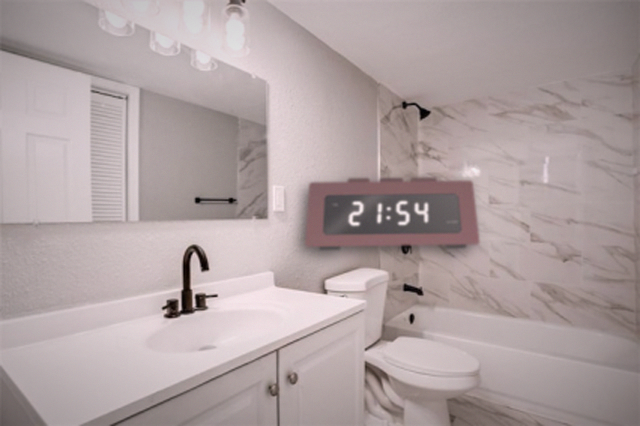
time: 21:54
